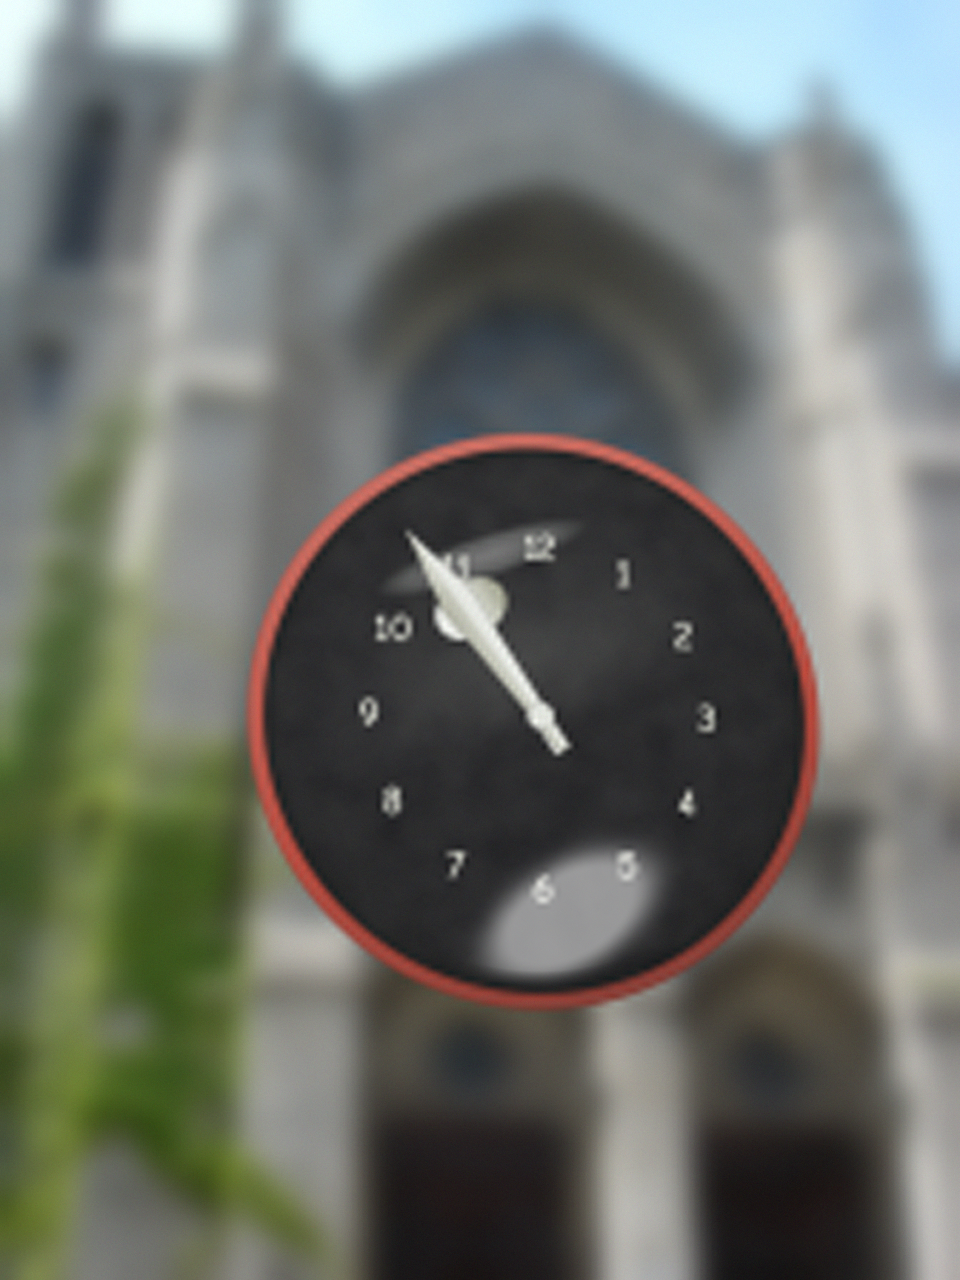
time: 10:54
